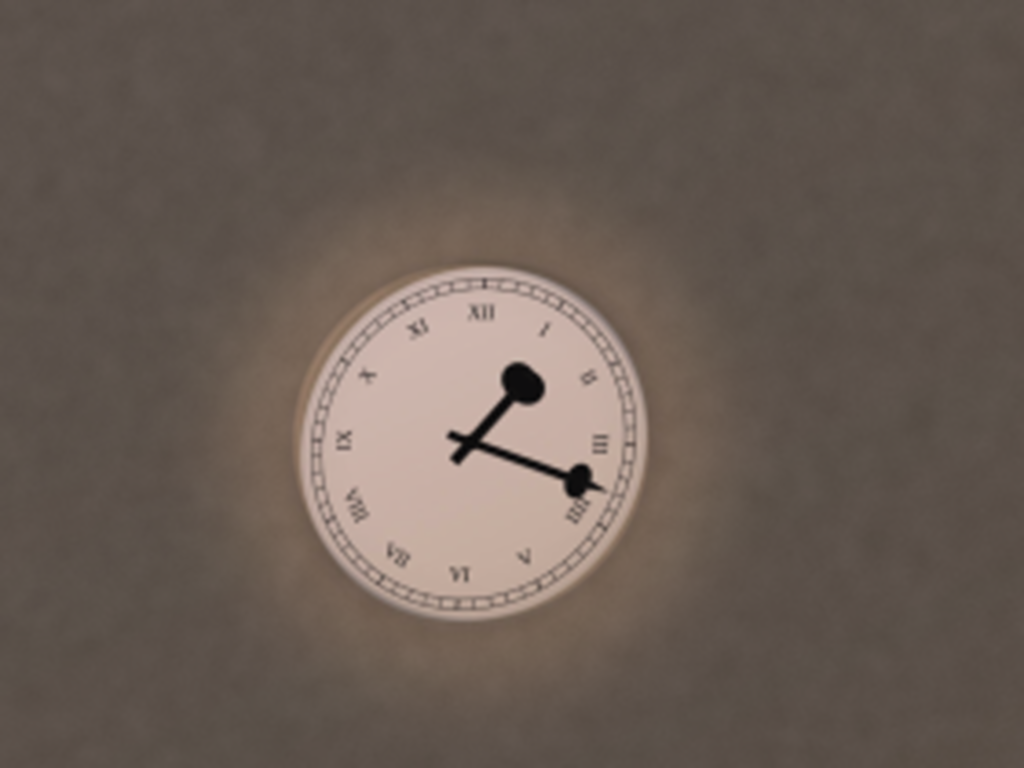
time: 1:18
